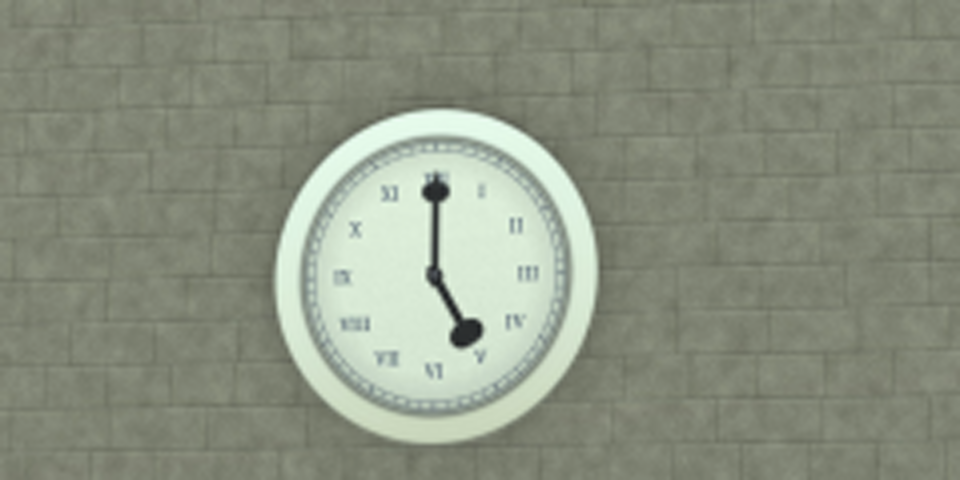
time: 5:00
